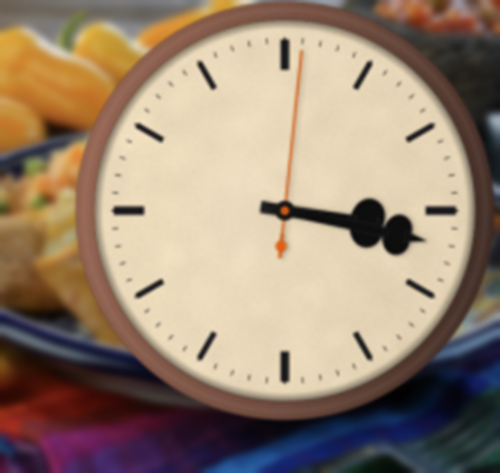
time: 3:17:01
